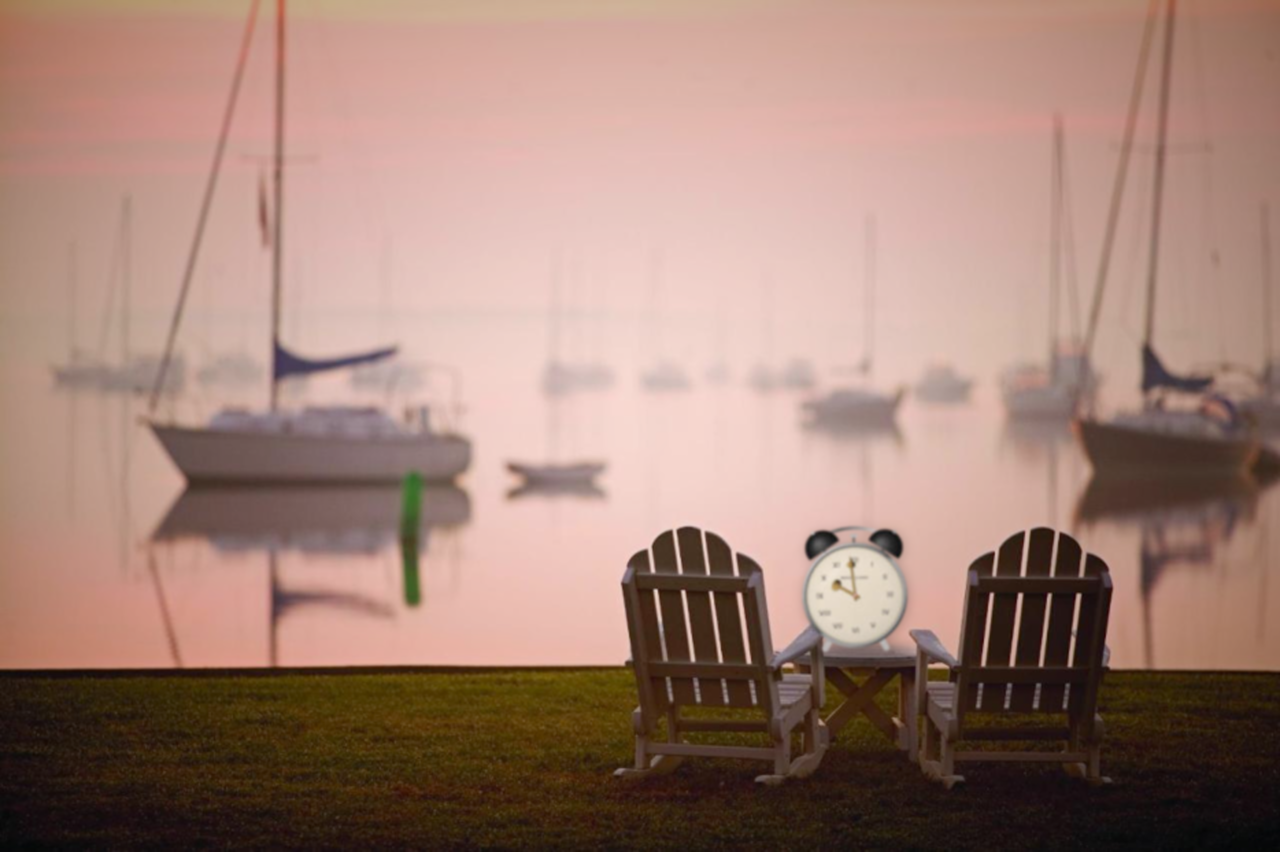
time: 9:59
